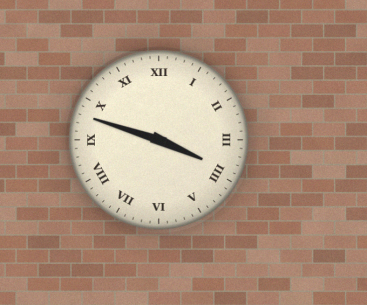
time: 3:48
